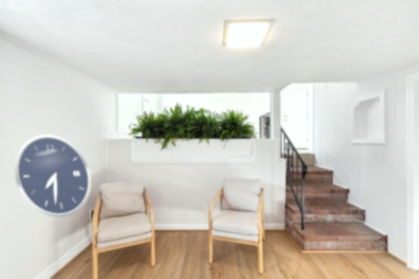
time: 7:32
